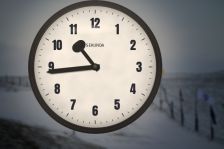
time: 10:44
